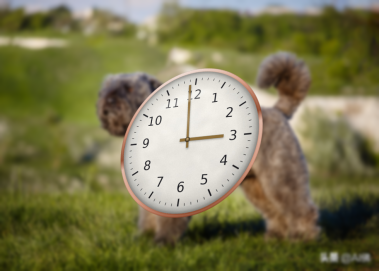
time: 2:59
